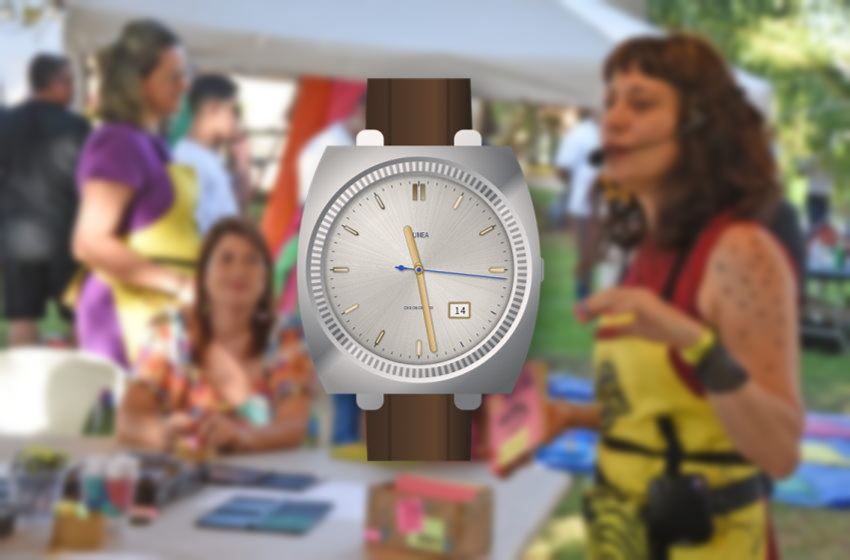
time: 11:28:16
